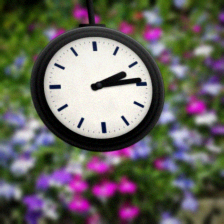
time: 2:14
